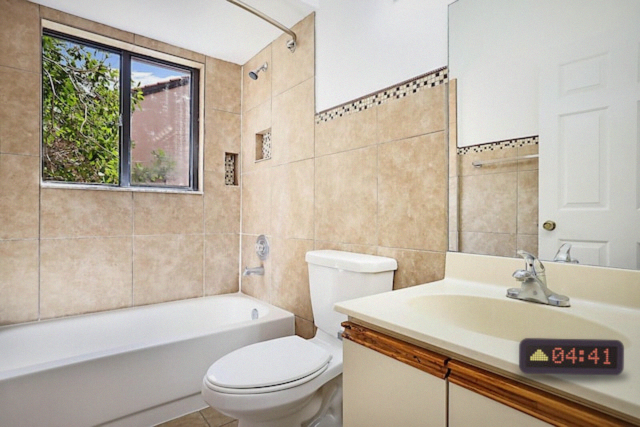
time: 4:41
